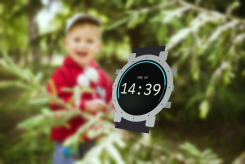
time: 14:39
